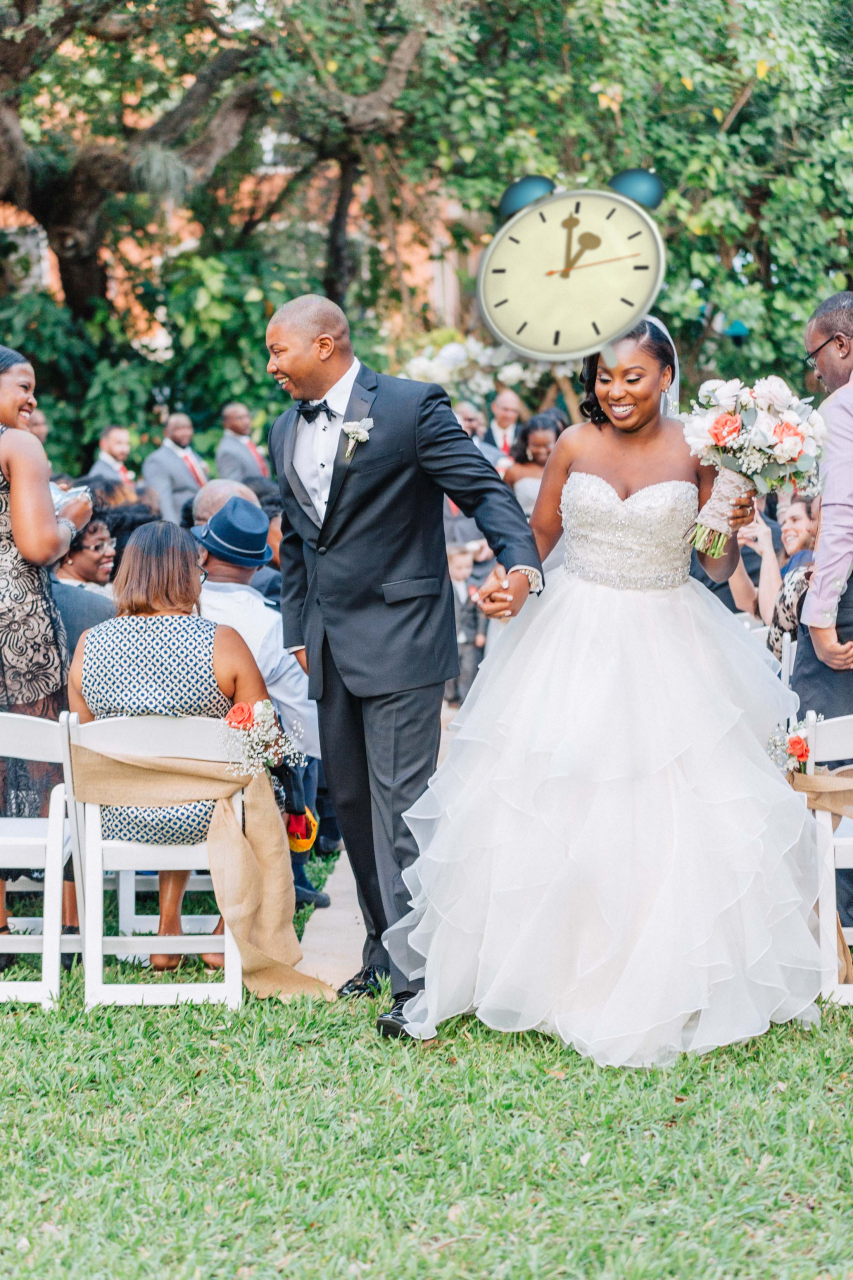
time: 12:59:13
